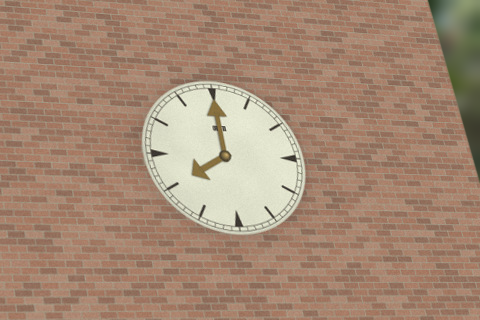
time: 8:00
